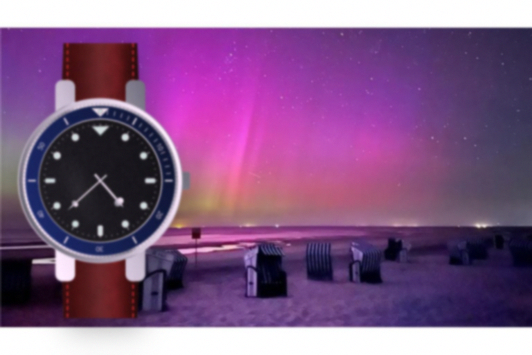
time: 4:38
